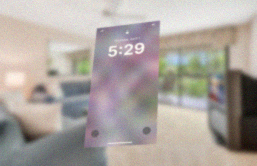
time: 5:29
